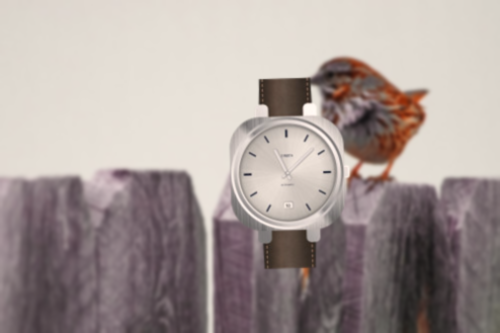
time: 11:08
